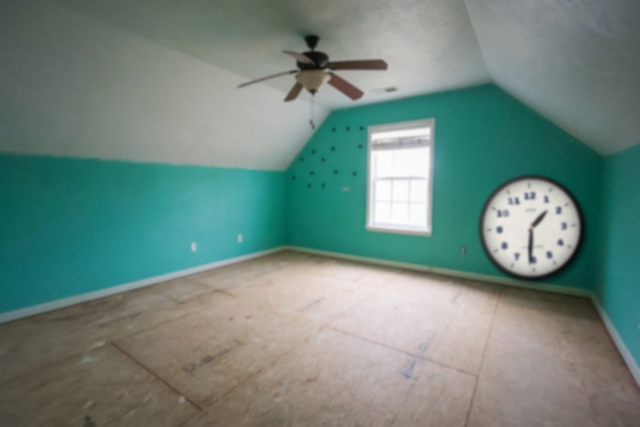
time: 1:31
